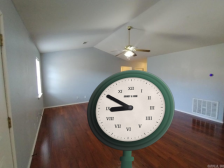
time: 8:50
